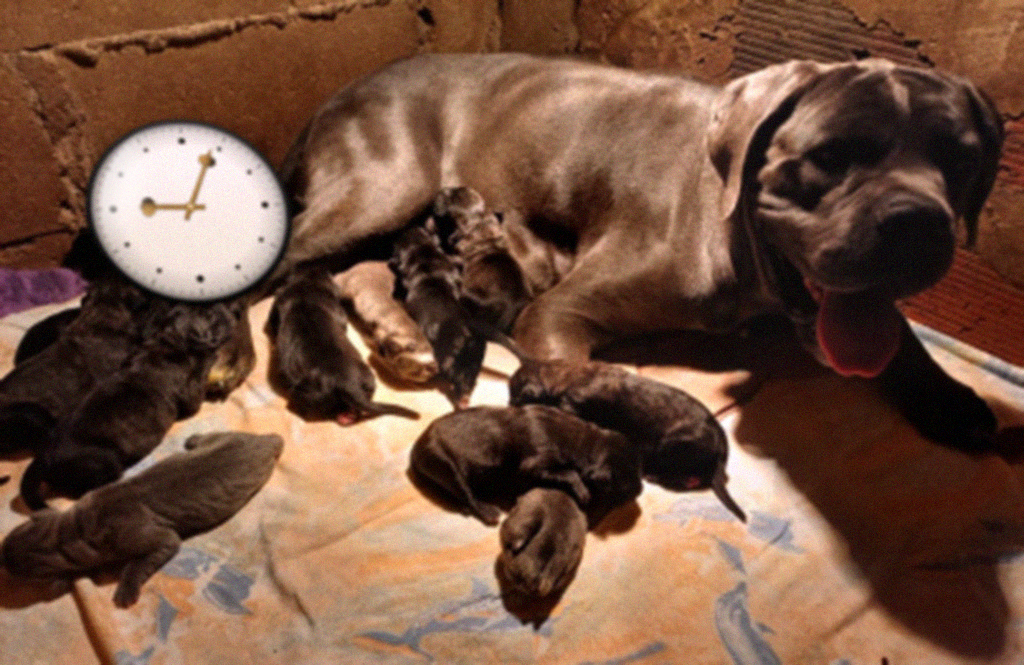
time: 9:04
